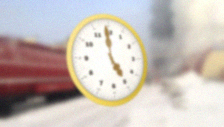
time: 4:59
